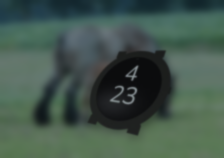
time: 4:23
